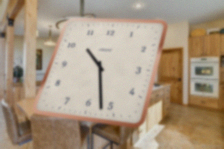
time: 10:27
